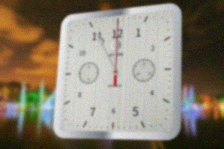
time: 11:55
